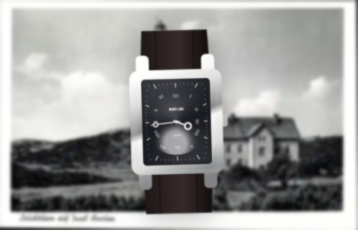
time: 3:44
